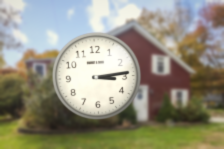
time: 3:14
